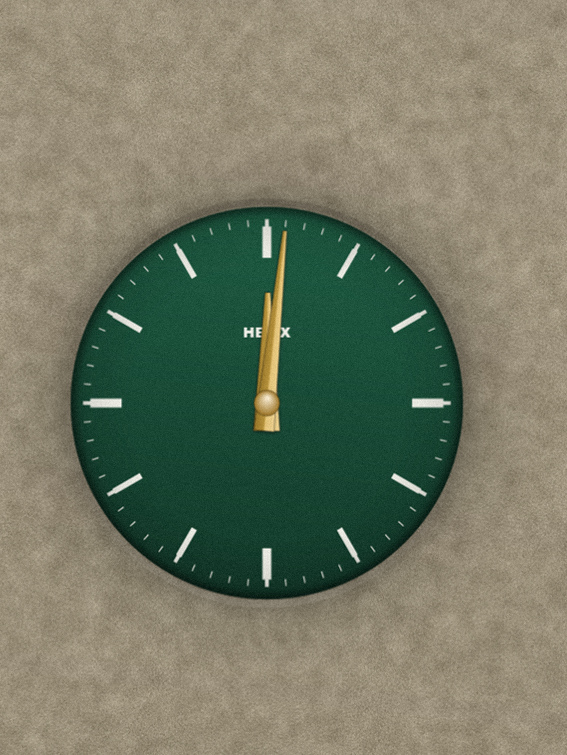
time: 12:01
